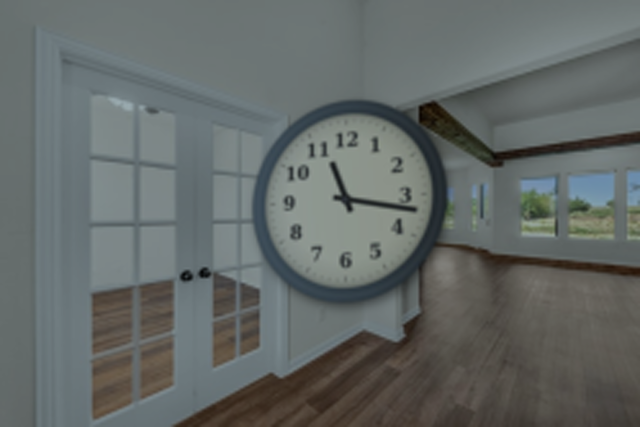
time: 11:17
